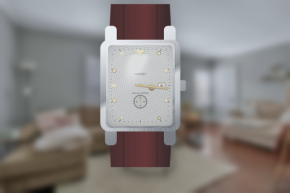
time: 3:16
